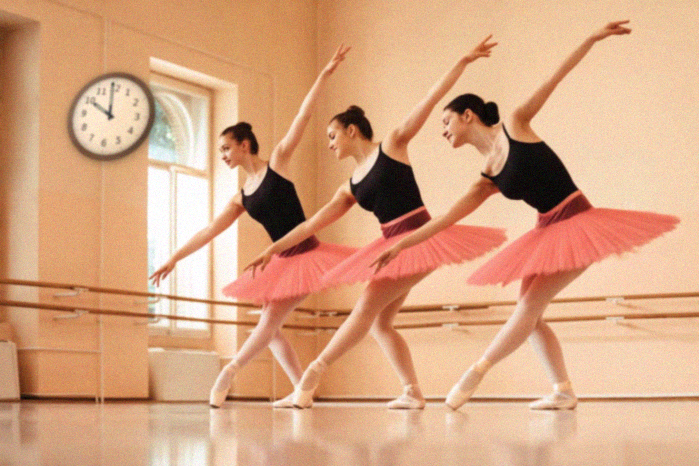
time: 9:59
